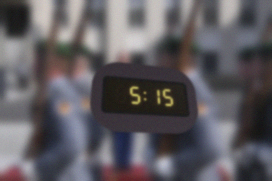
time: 5:15
